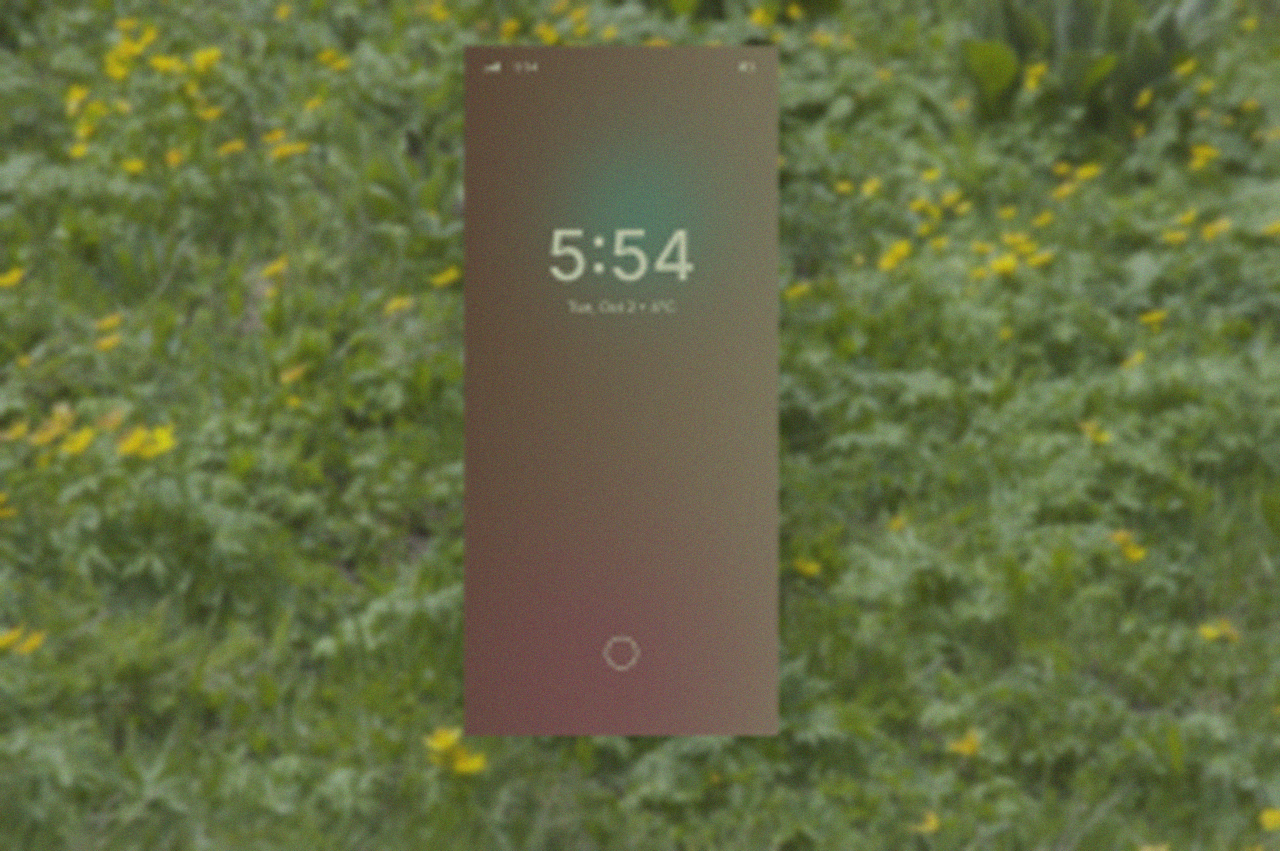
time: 5:54
